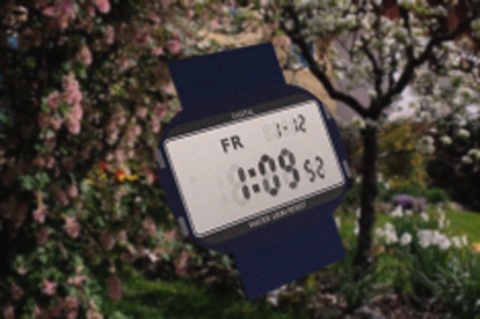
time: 1:09:52
